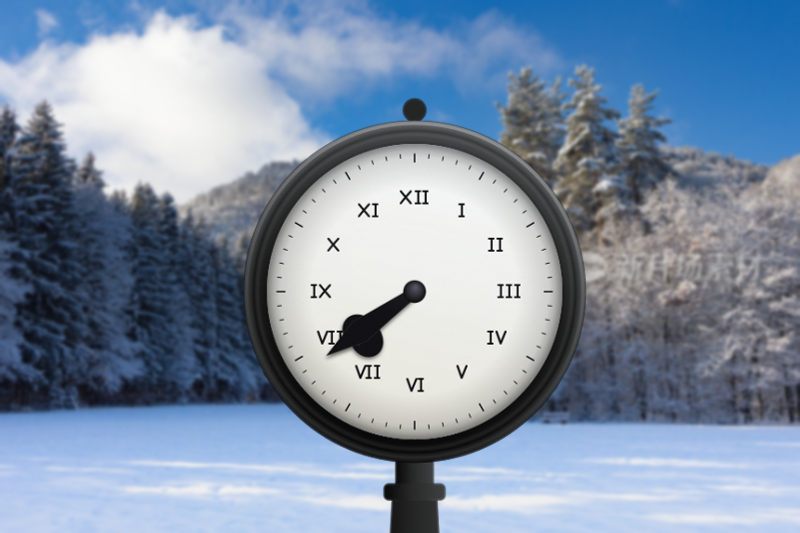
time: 7:39
